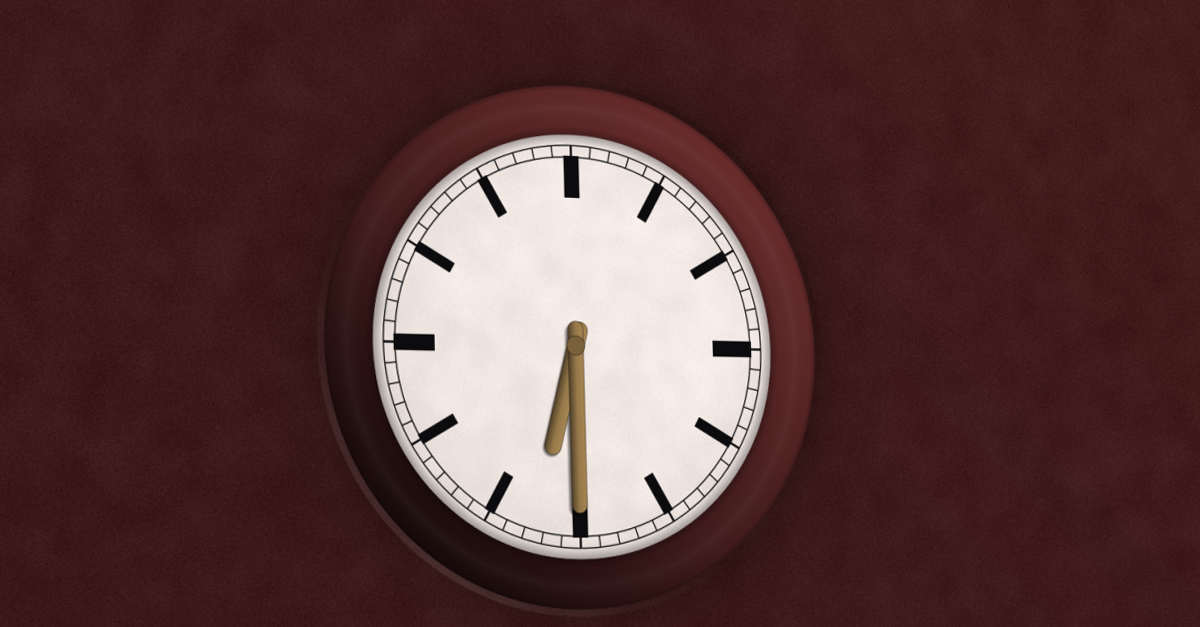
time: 6:30
